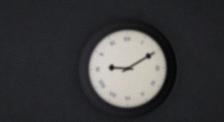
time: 9:10
